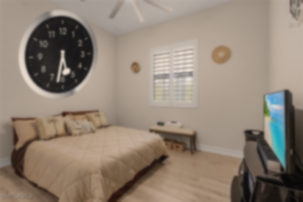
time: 5:32
